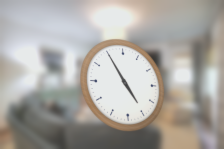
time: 4:55
